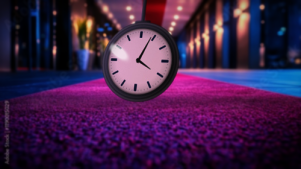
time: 4:04
